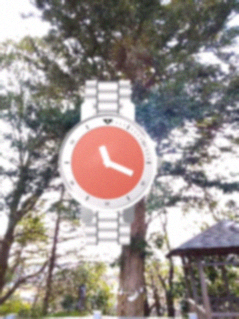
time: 11:19
